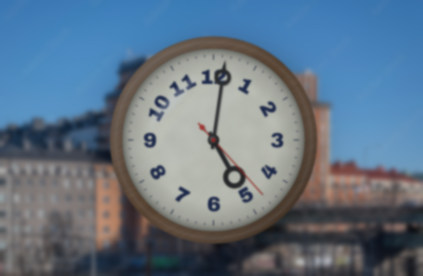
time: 5:01:23
